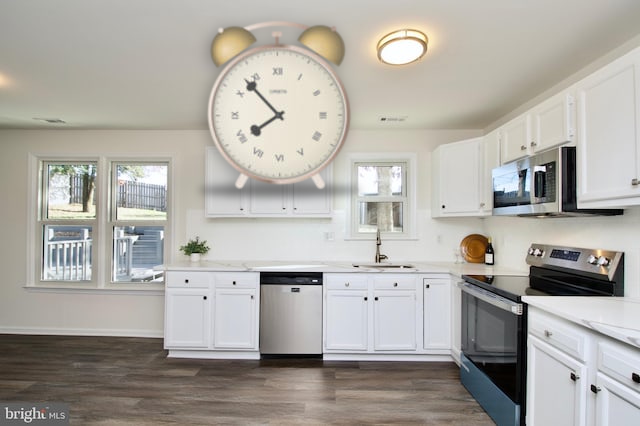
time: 7:53
